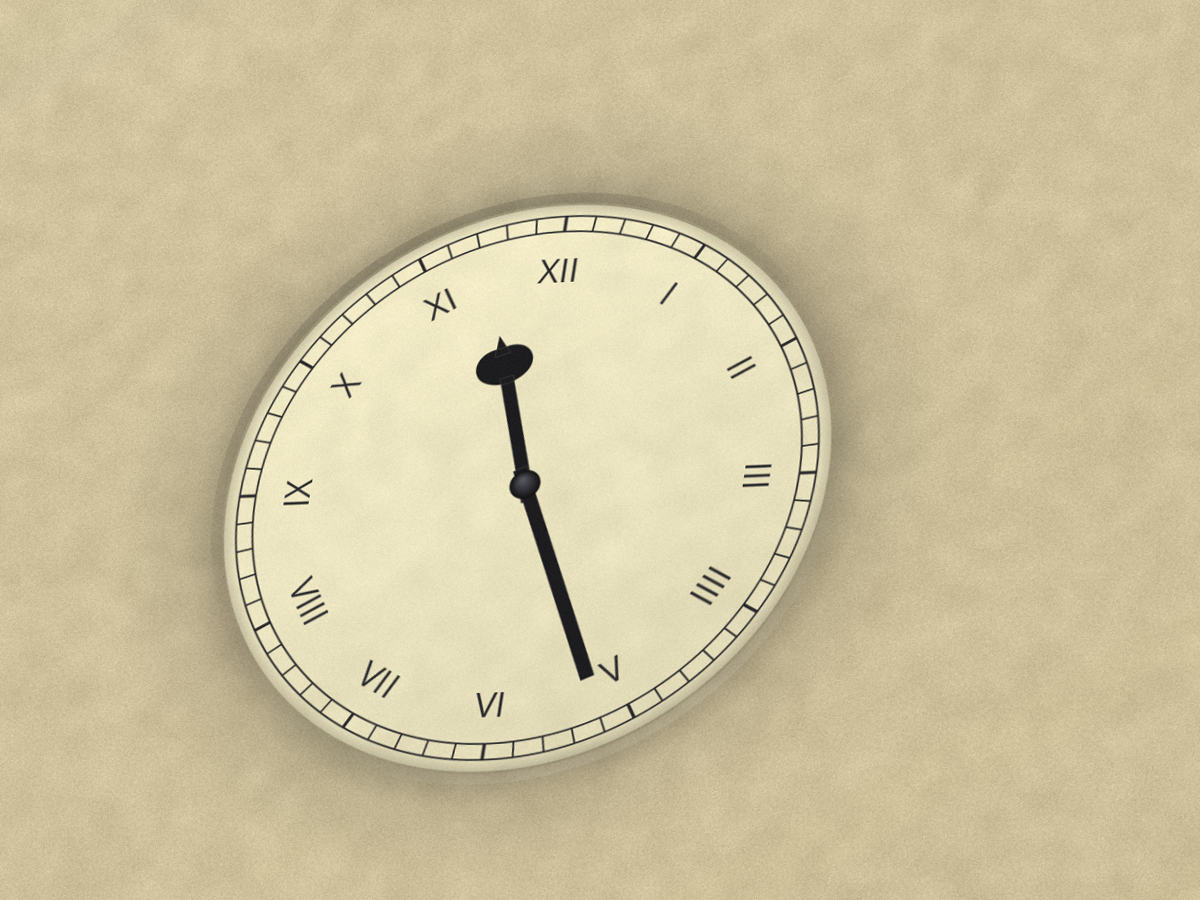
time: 11:26
